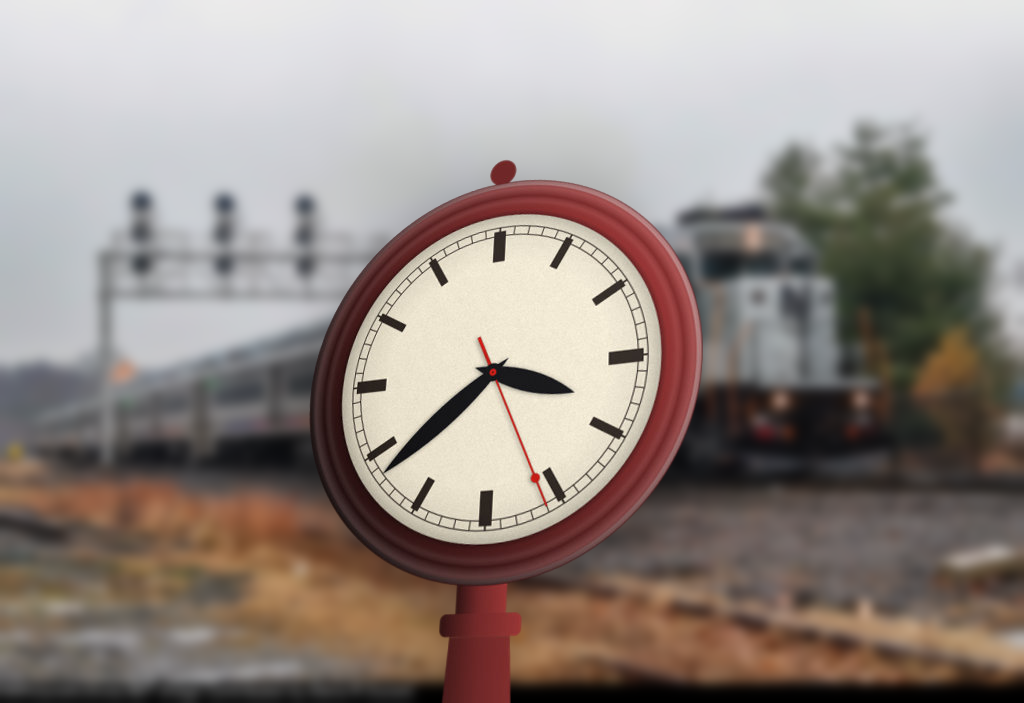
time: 3:38:26
